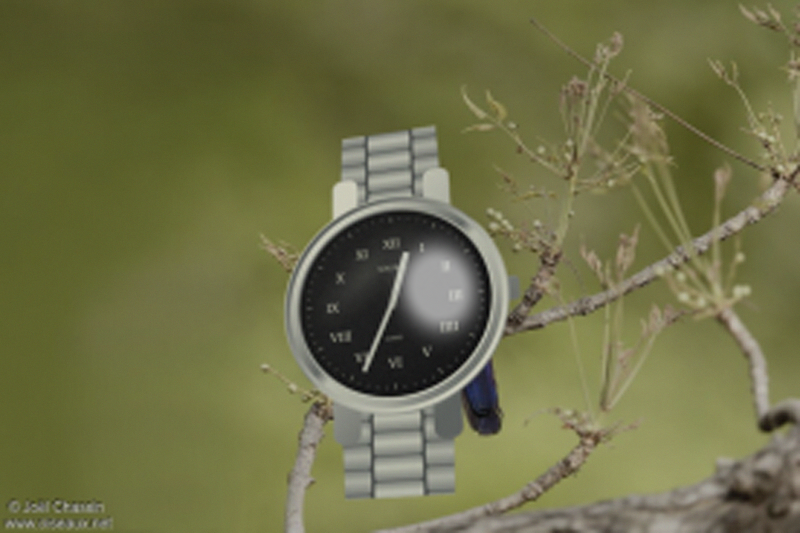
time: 12:34
